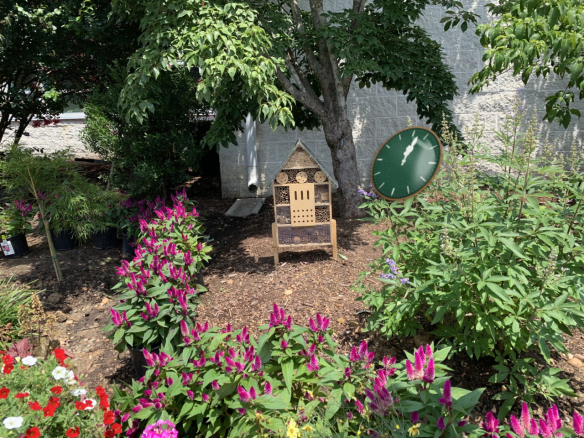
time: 12:02
